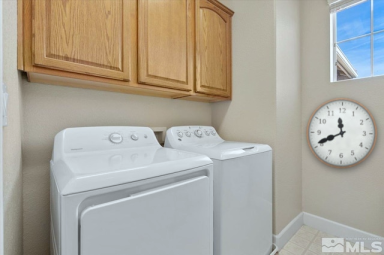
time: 11:41
